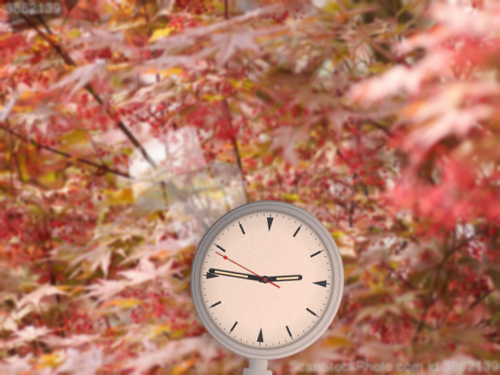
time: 2:45:49
